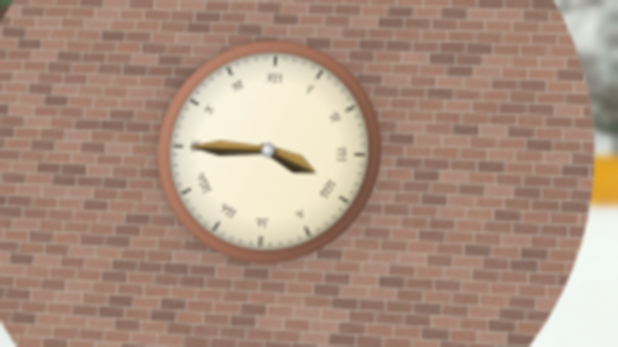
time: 3:45
